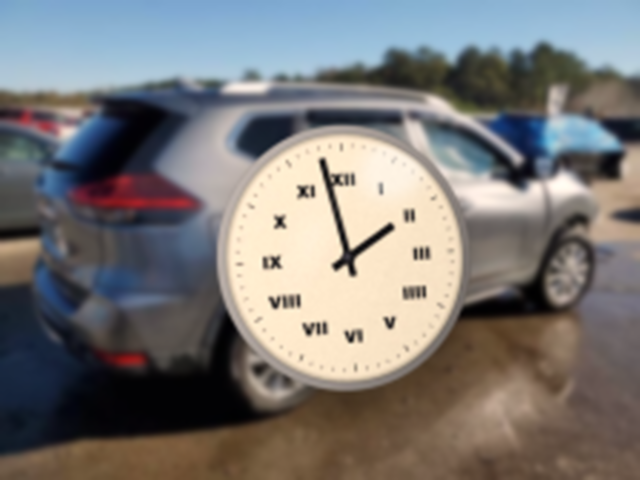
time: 1:58
